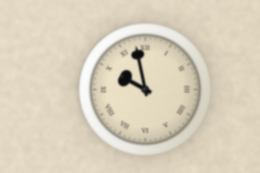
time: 9:58
